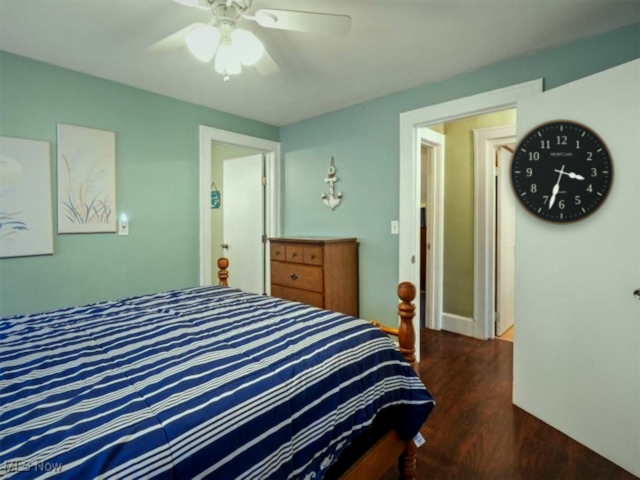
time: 3:33
